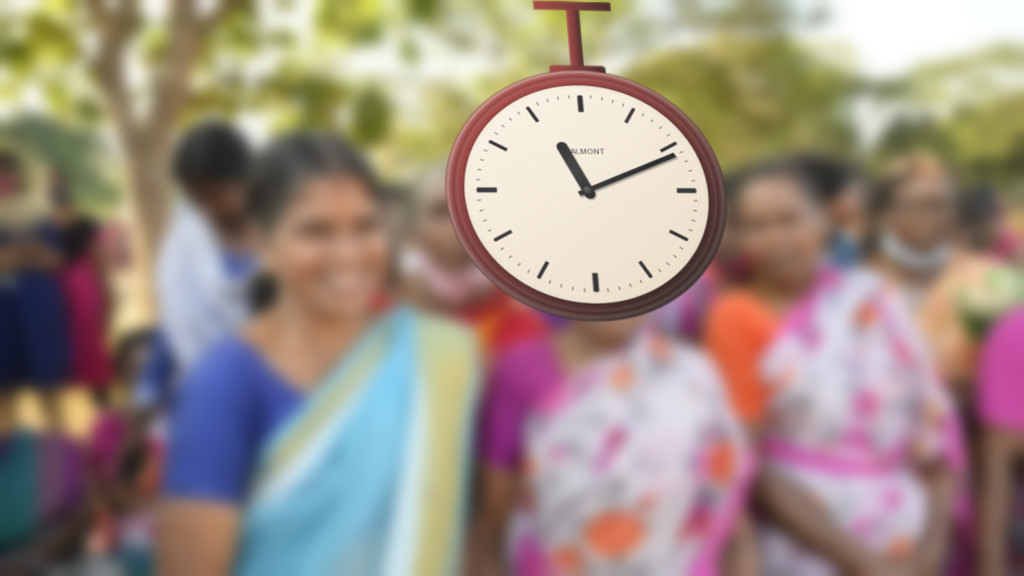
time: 11:11
